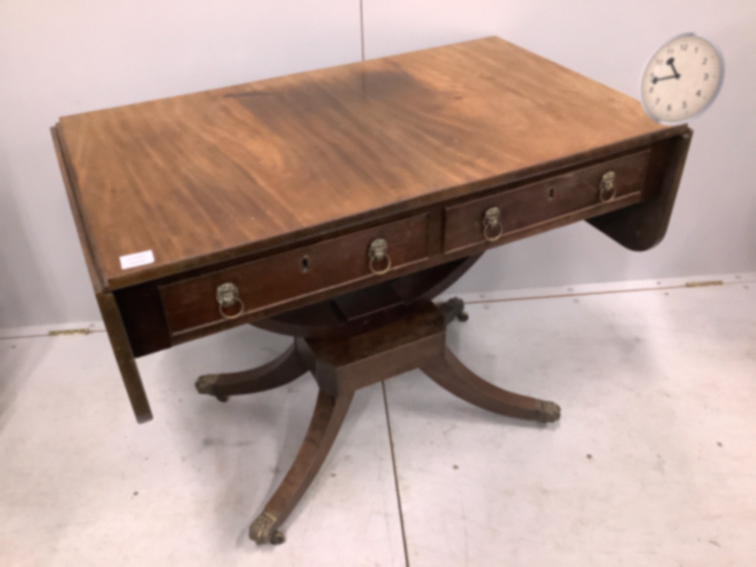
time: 10:43
